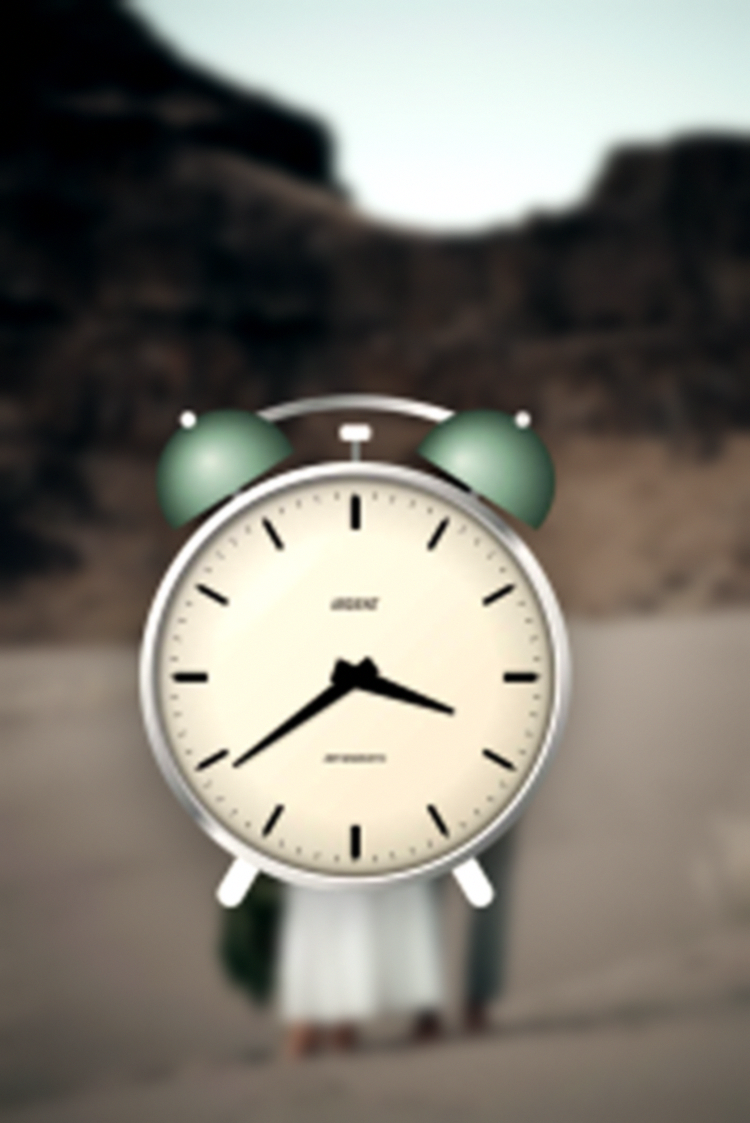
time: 3:39
